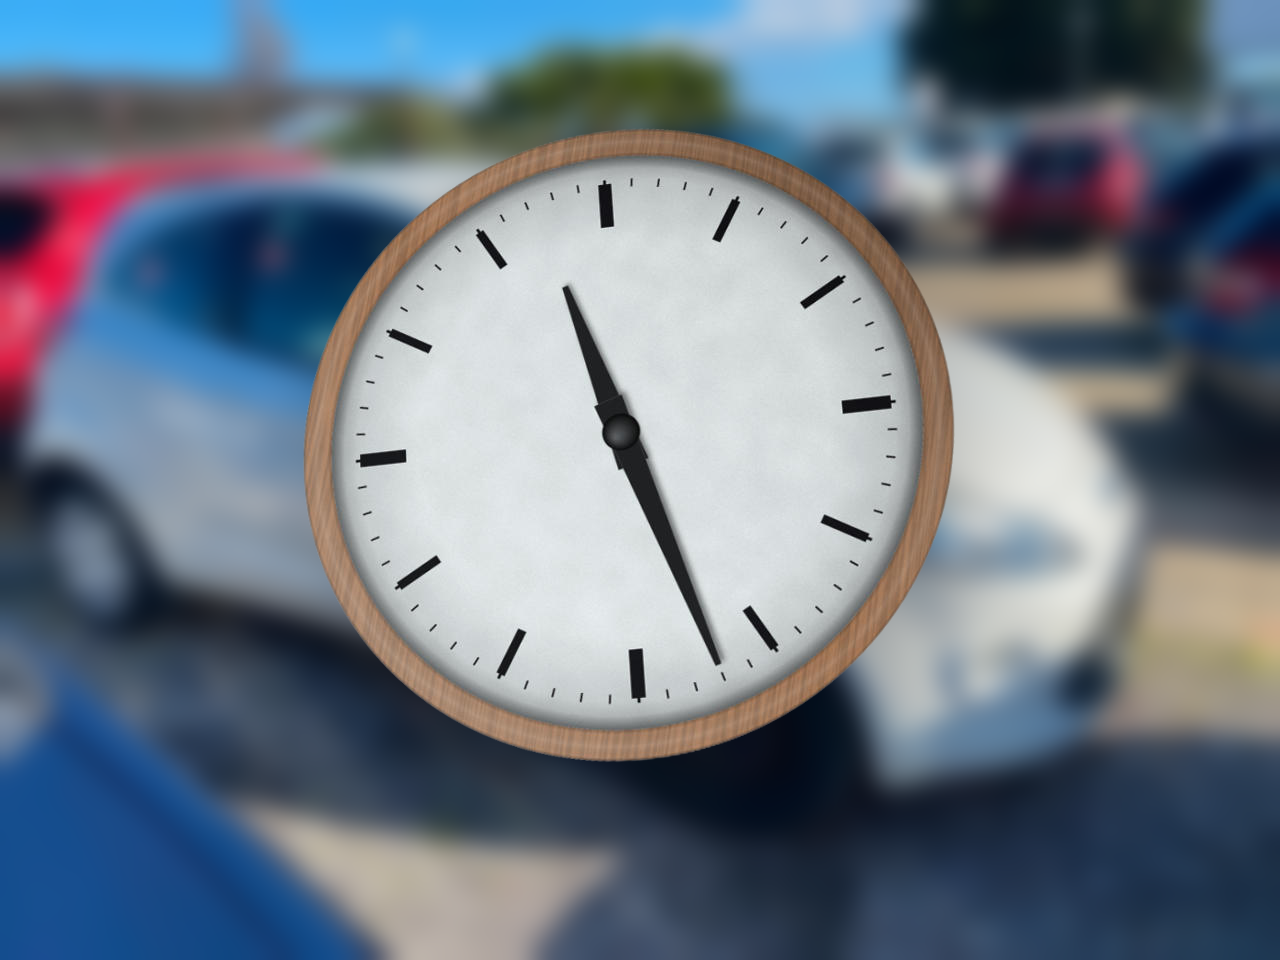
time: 11:27
